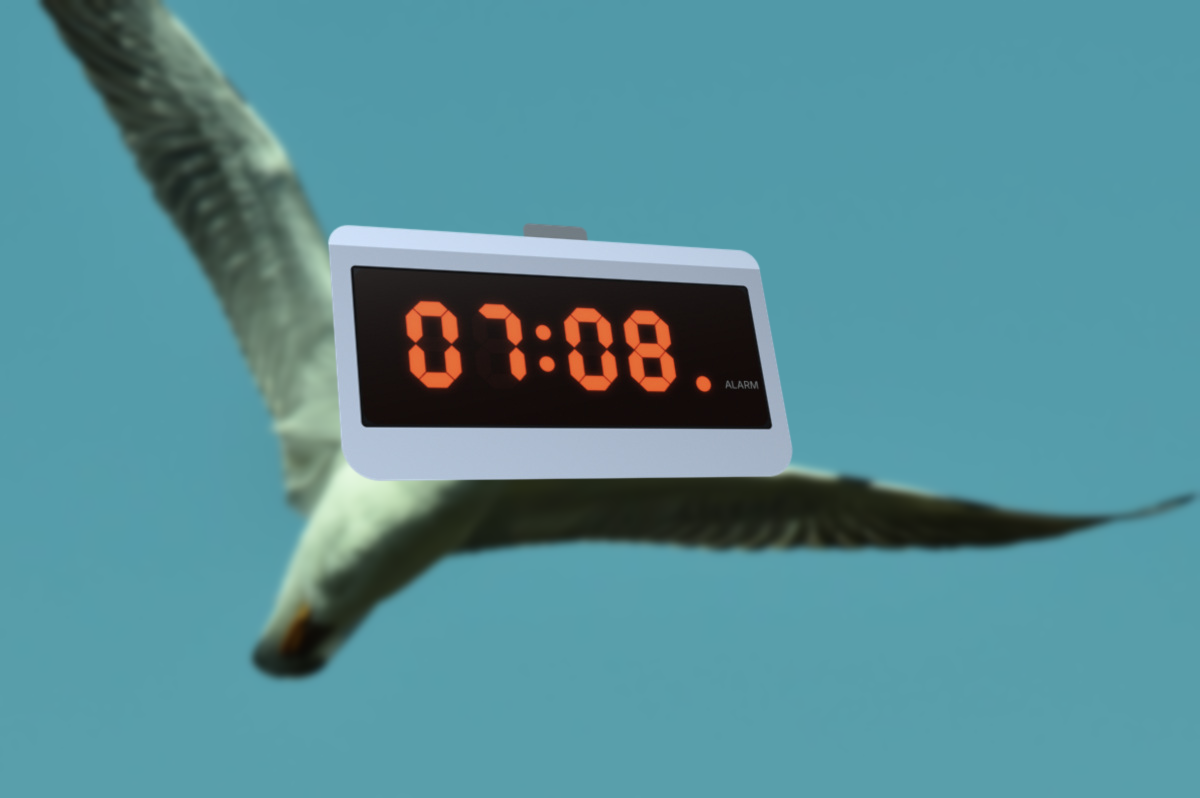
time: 7:08
